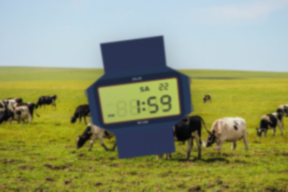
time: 1:59
